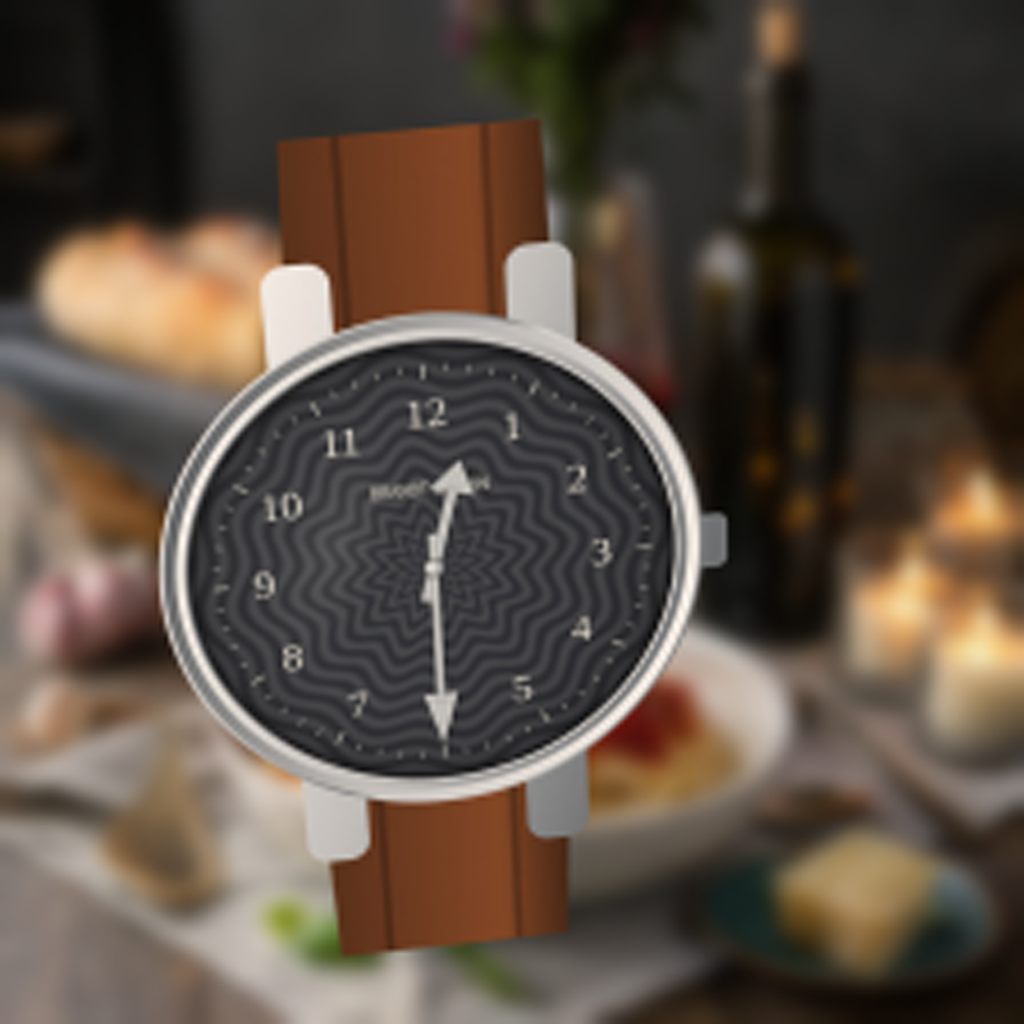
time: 12:30
